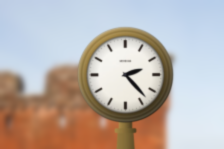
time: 2:23
